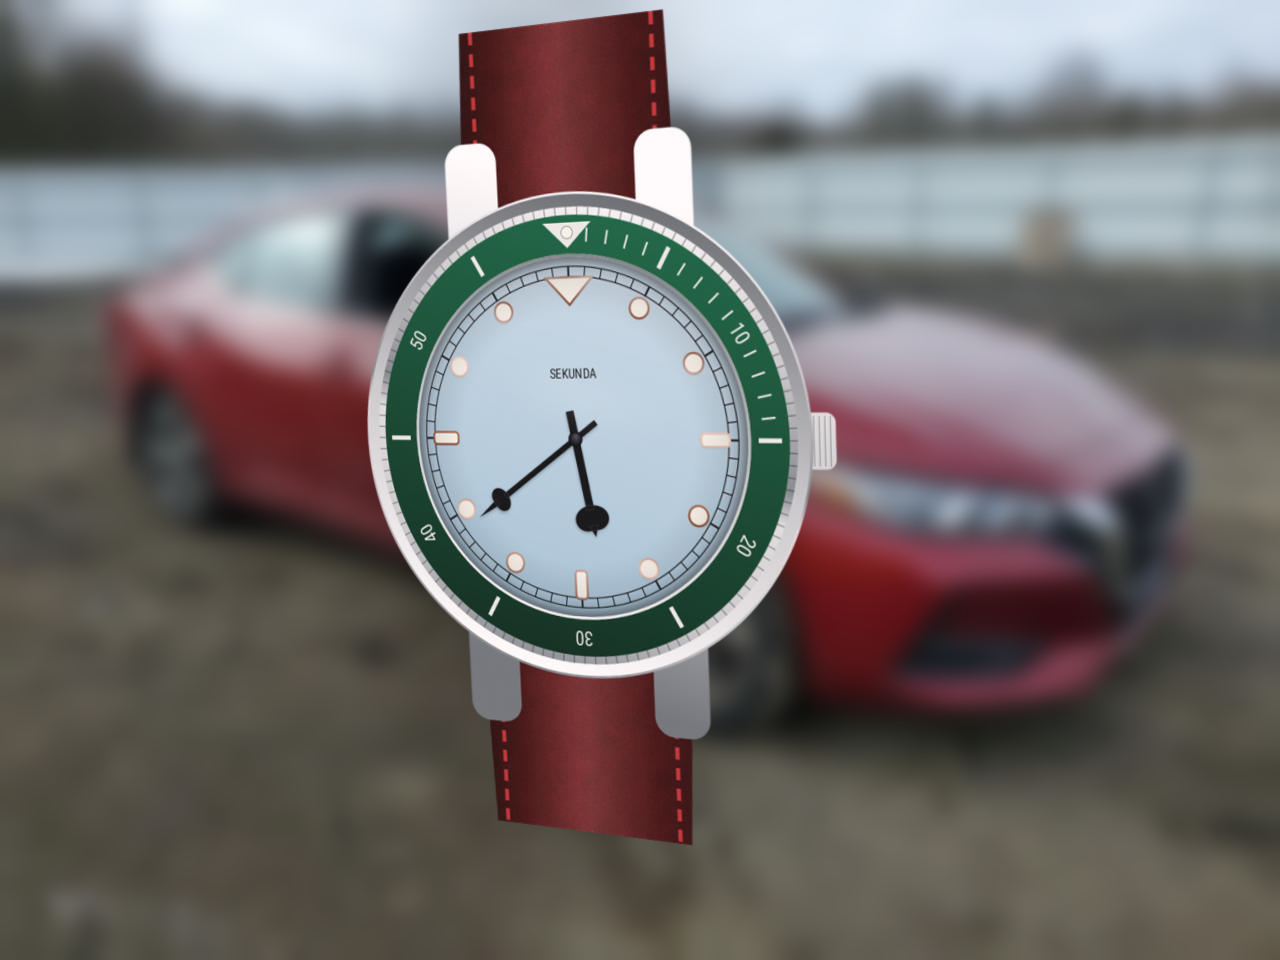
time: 5:39
